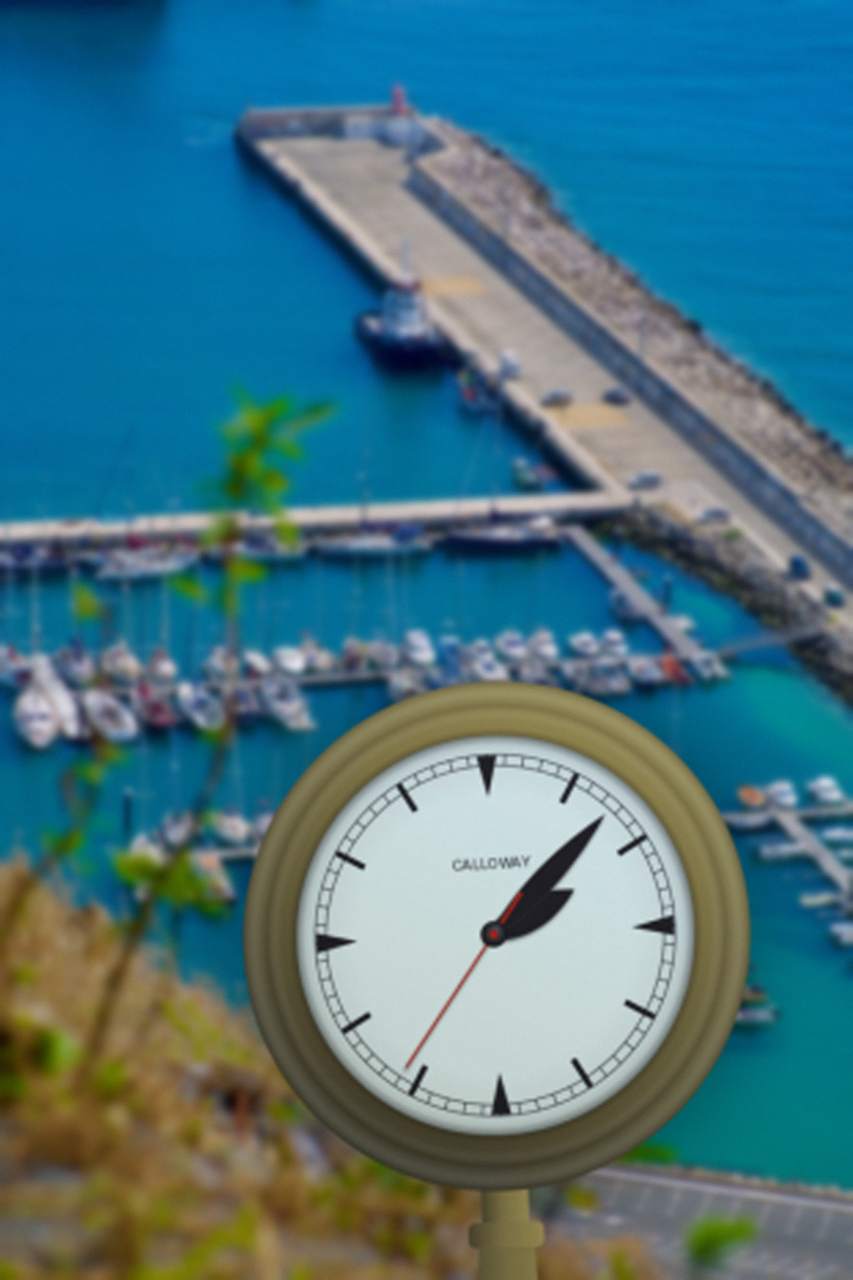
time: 2:07:36
